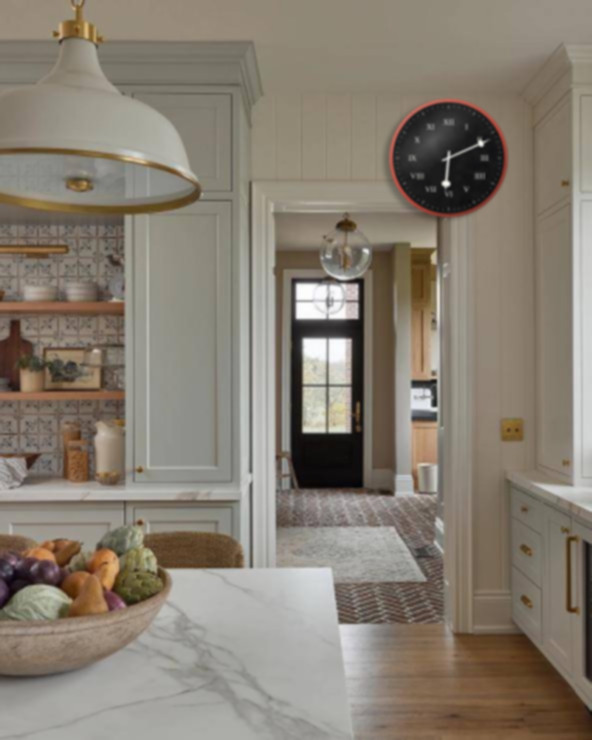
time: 6:11
